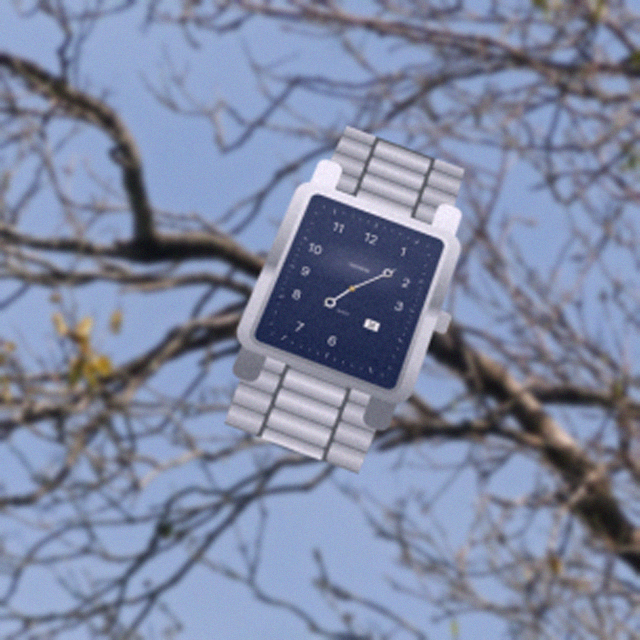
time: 7:07
